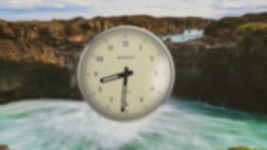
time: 8:31
